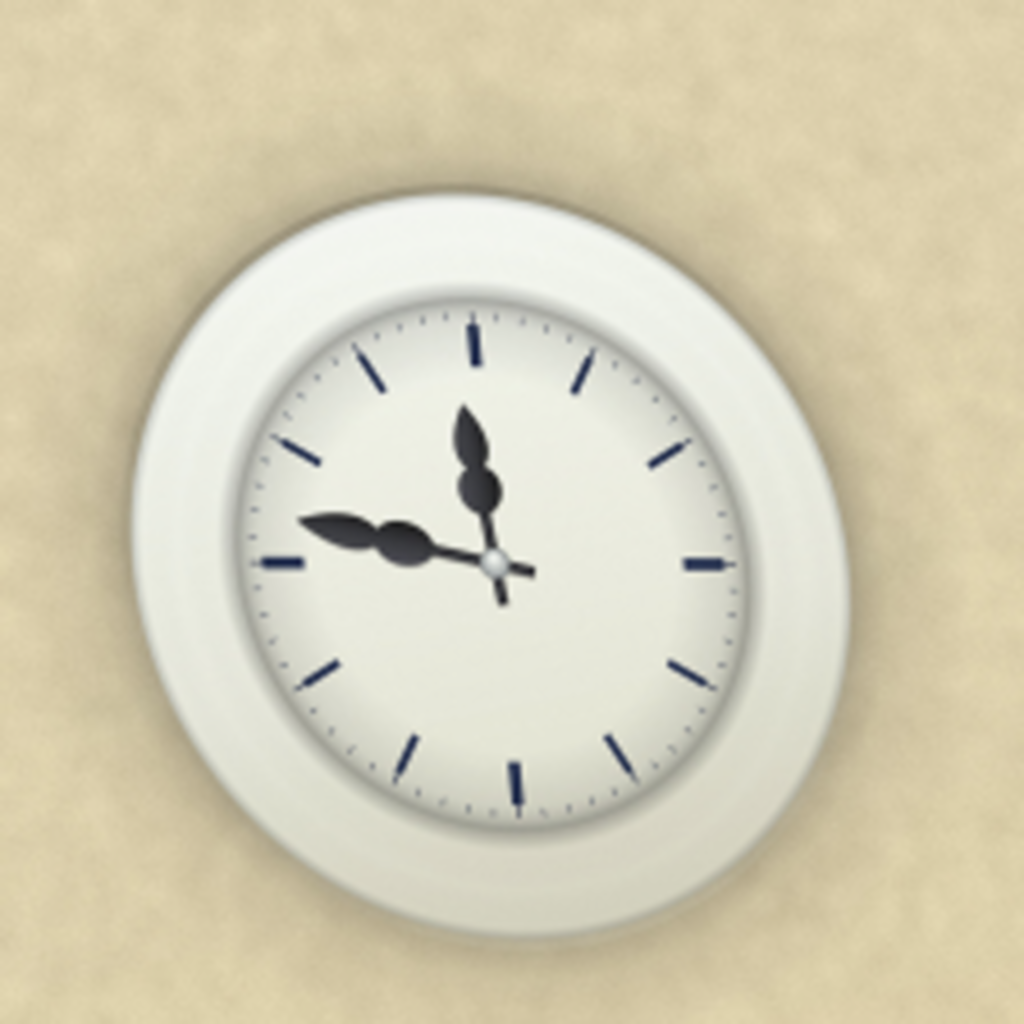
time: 11:47
